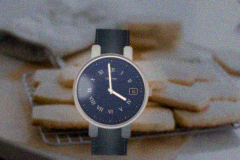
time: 3:59
